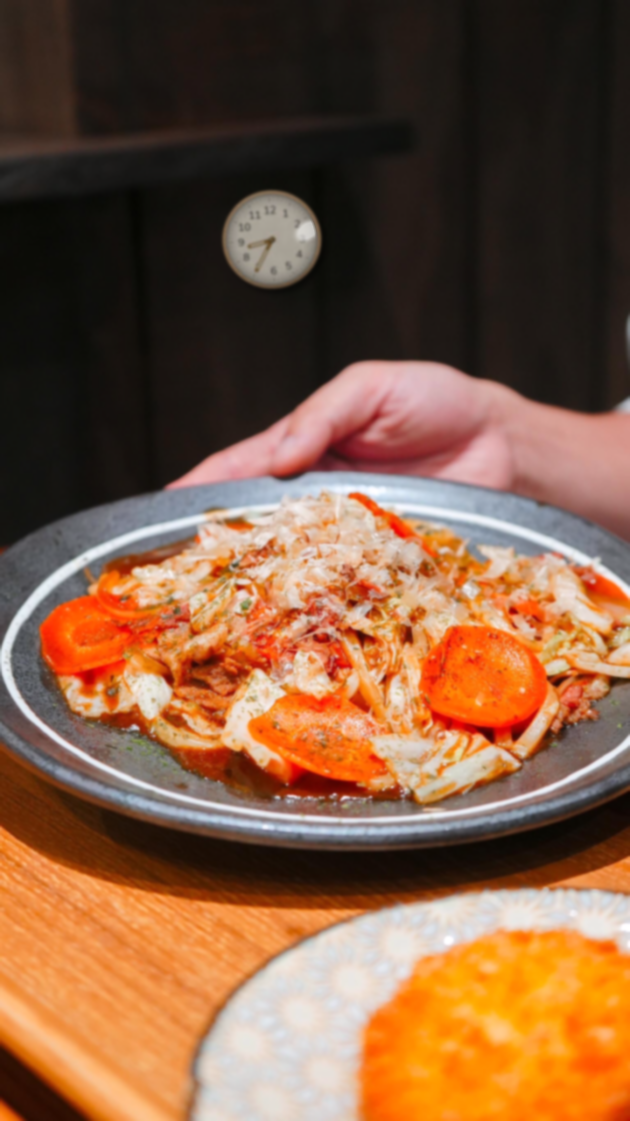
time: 8:35
